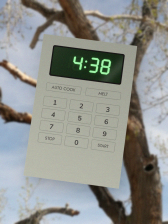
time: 4:38
